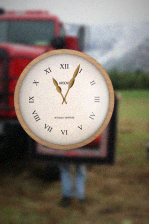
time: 11:04
